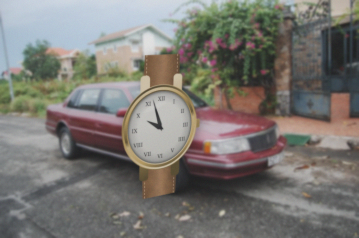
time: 9:57
